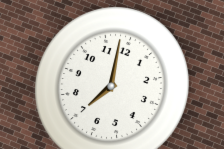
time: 6:58
